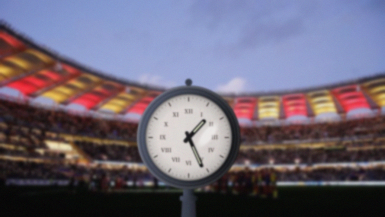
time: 1:26
